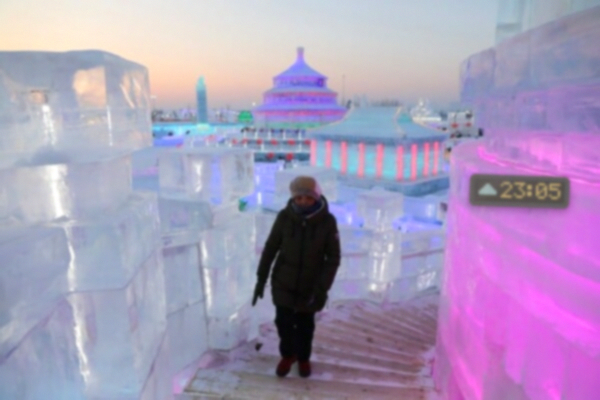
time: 23:05
